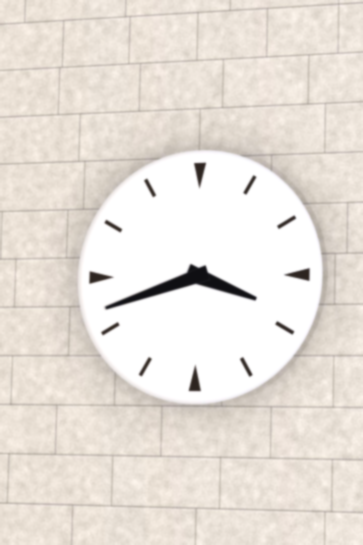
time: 3:42
